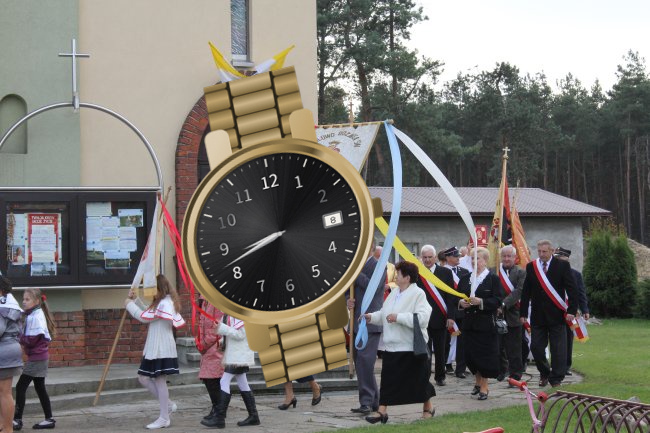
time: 8:42
